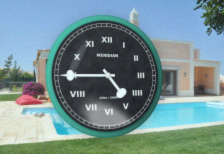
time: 4:45
